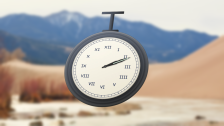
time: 2:11
